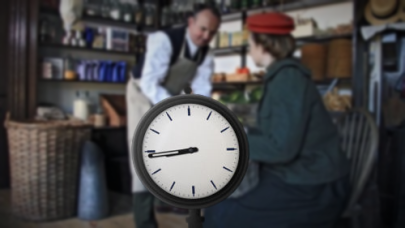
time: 8:44
